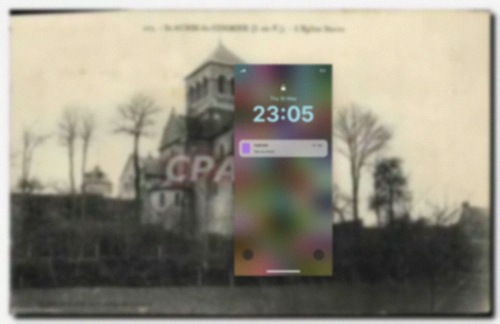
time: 23:05
